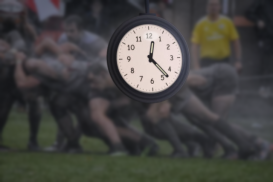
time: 12:23
